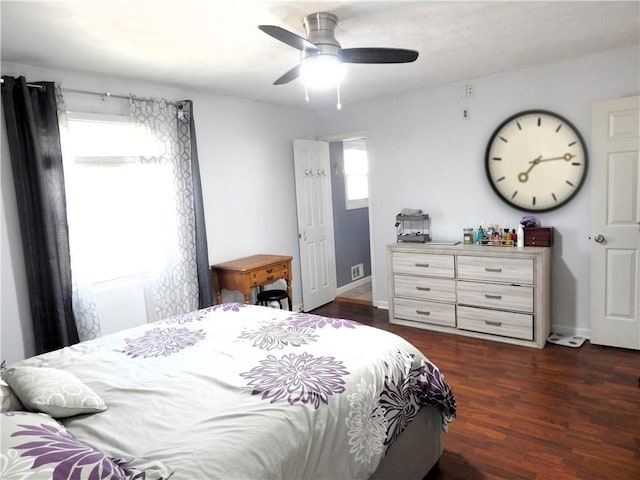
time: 7:13
